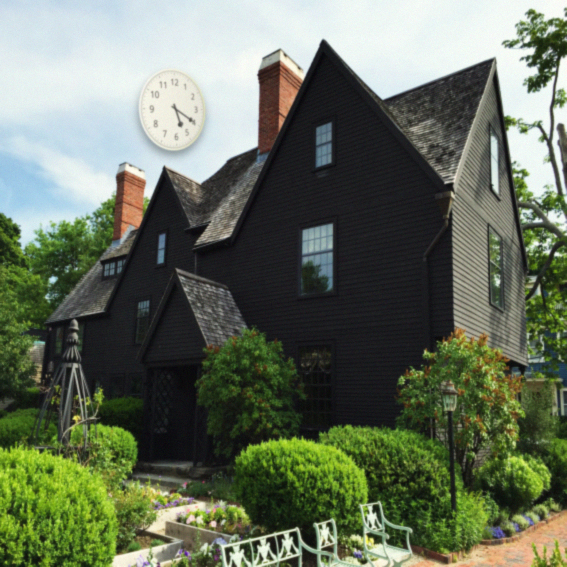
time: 5:20
